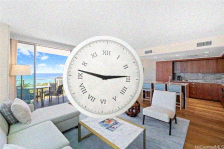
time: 2:47
